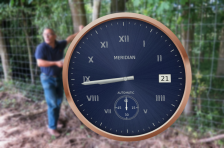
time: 8:44
